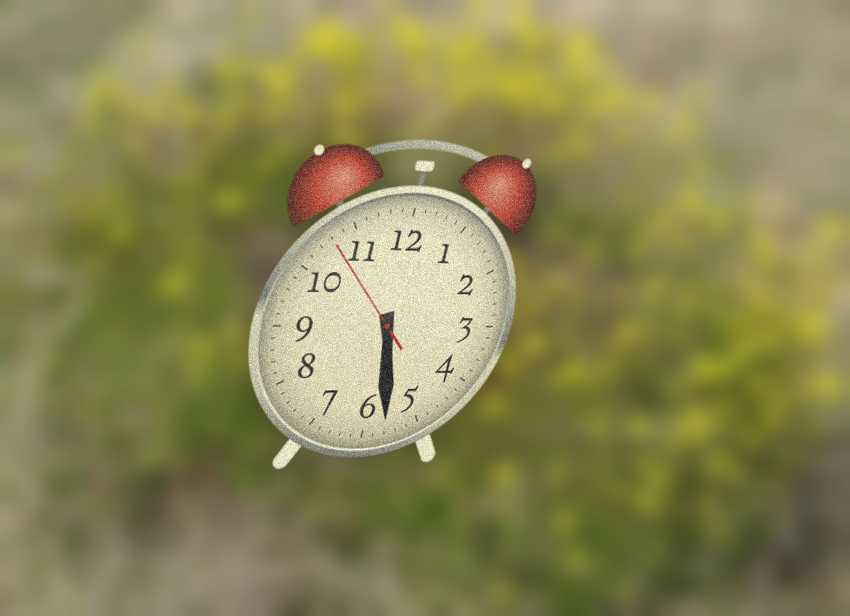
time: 5:27:53
